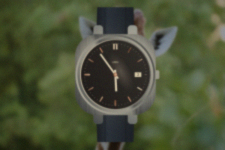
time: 5:54
